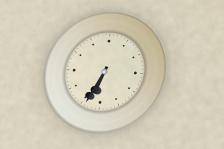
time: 6:34
